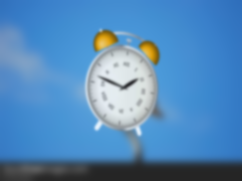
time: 1:47
